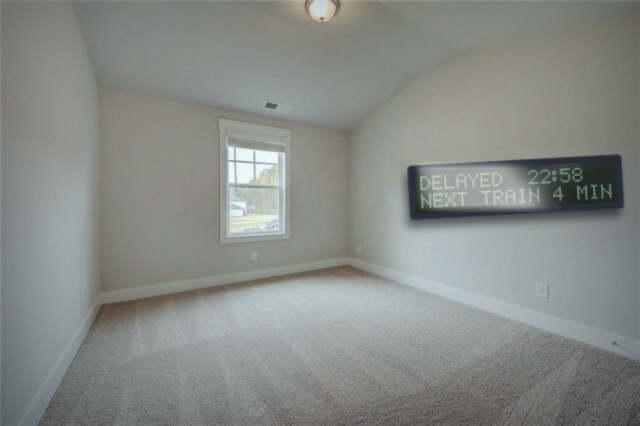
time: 22:58
